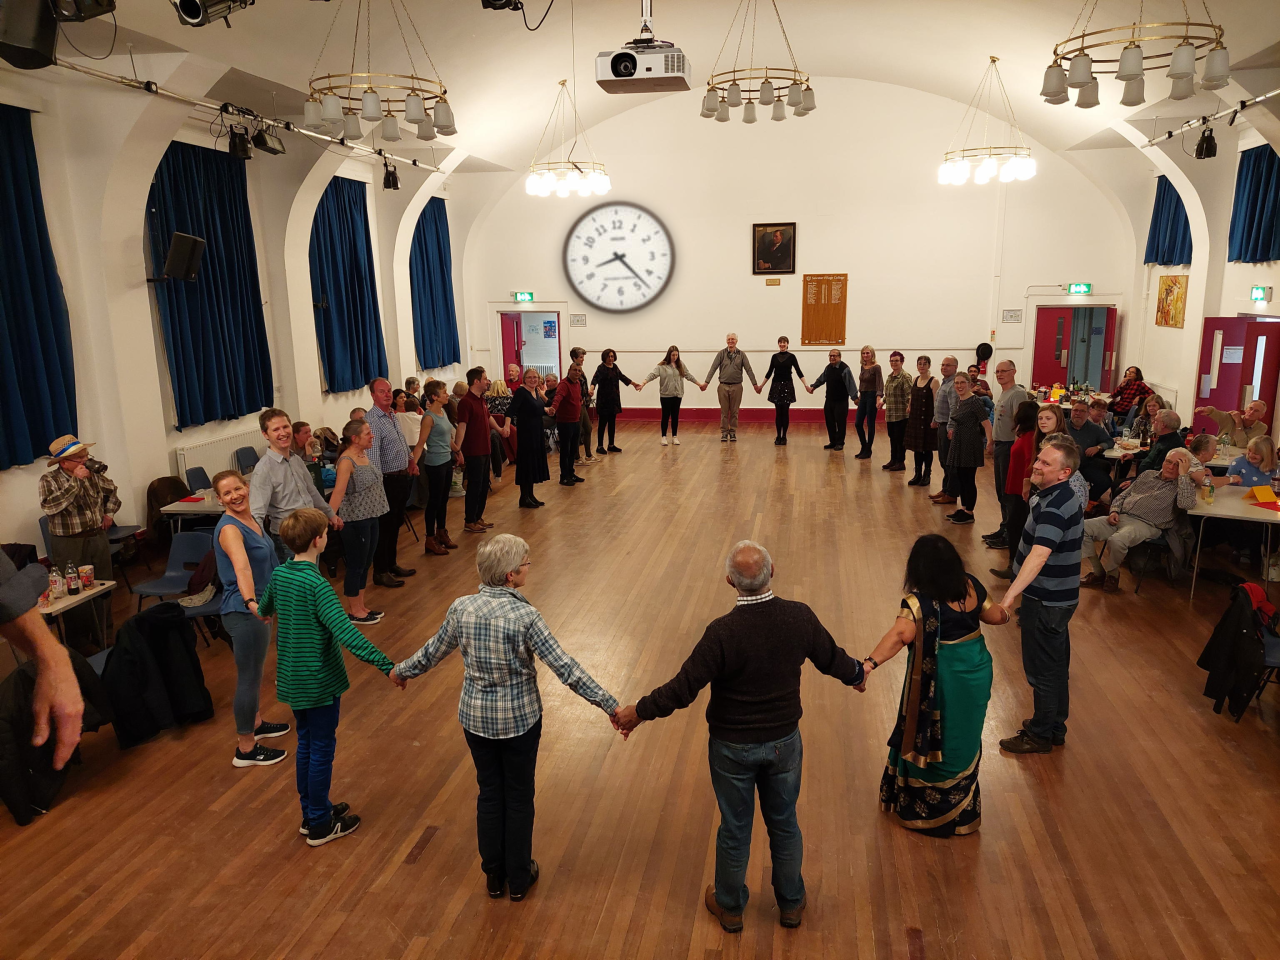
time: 8:23
